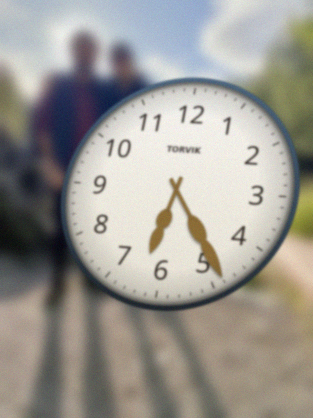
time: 6:24
